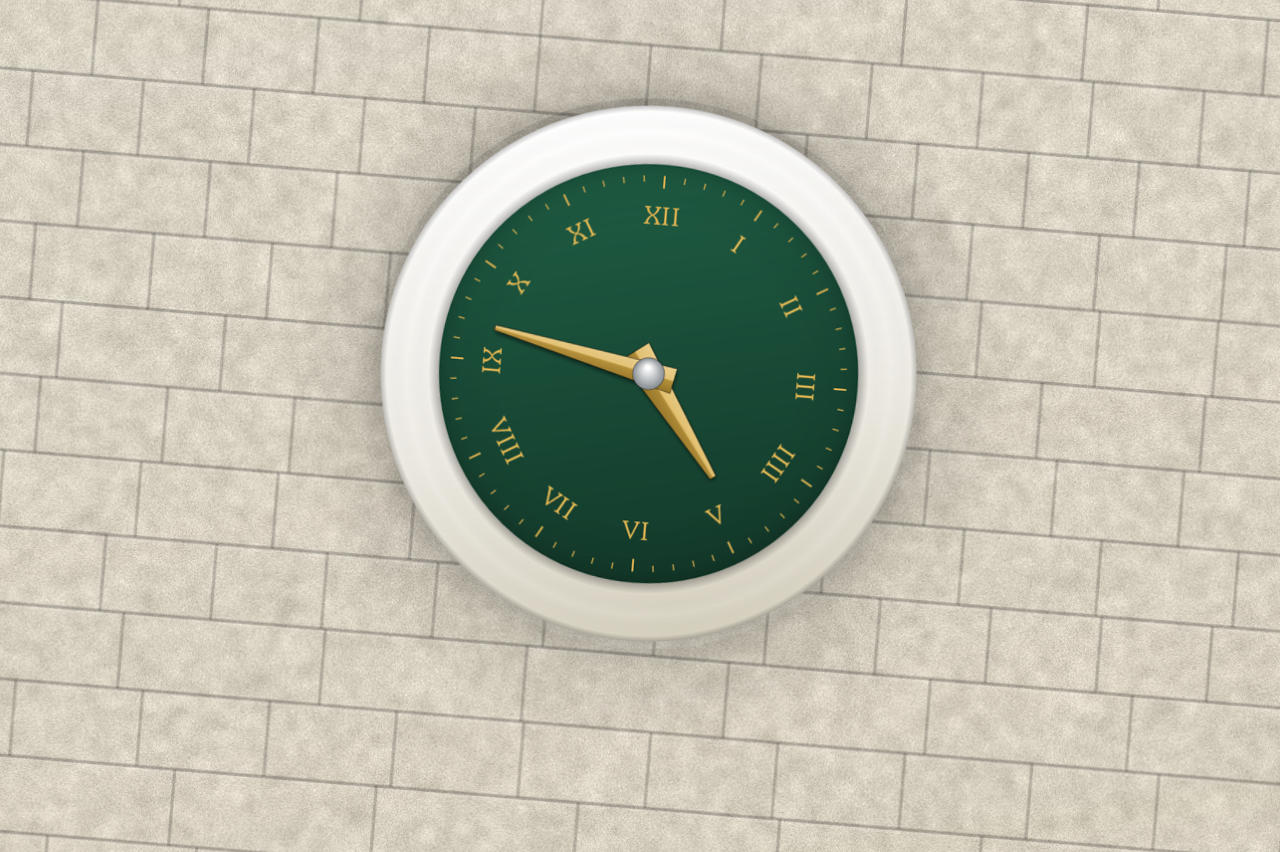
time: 4:47
